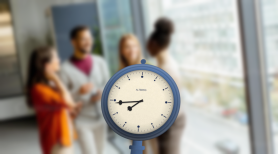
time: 7:44
